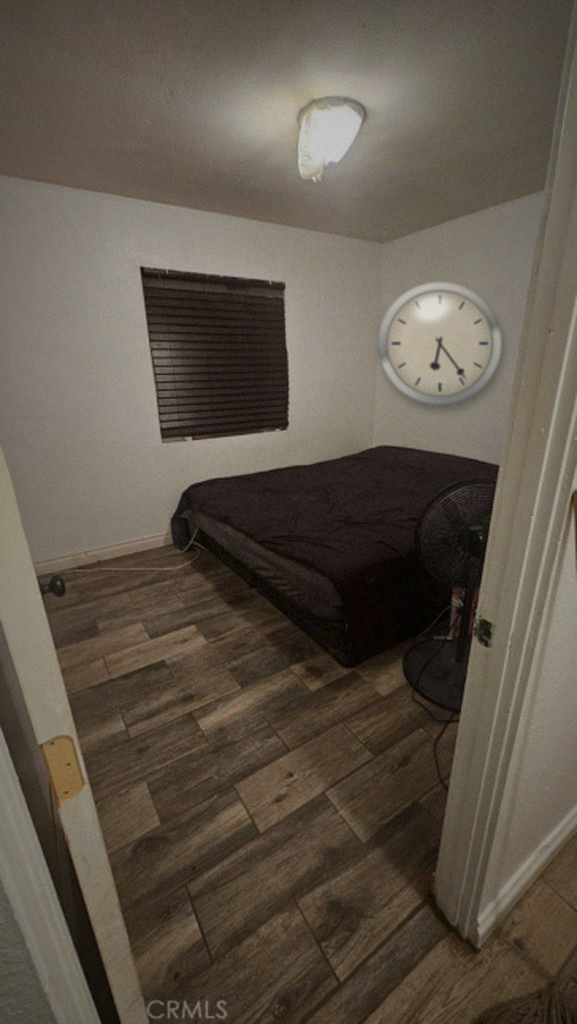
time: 6:24
